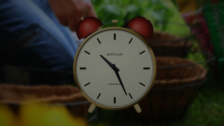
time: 10:26
